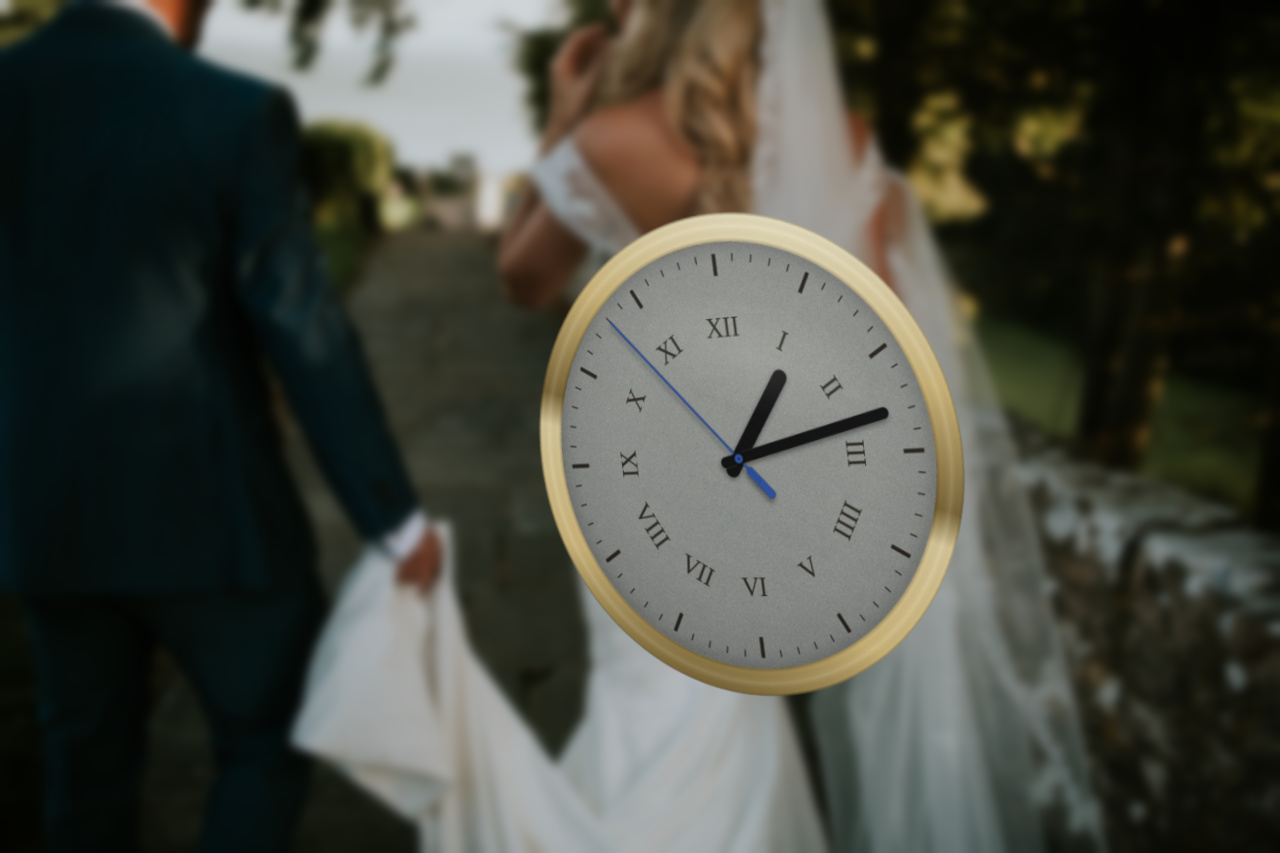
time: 1:12:53
